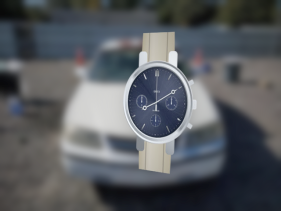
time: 8:10
